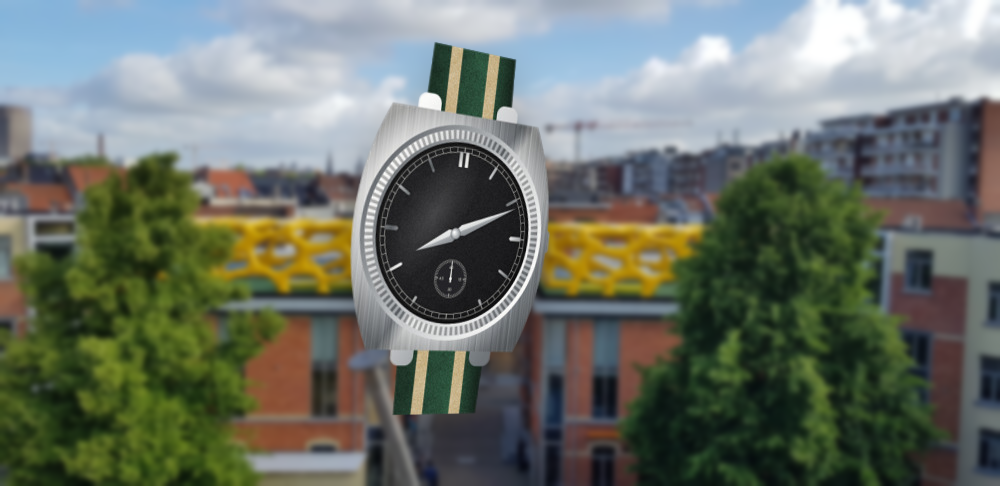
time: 8:11
